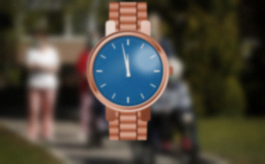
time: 11:58
